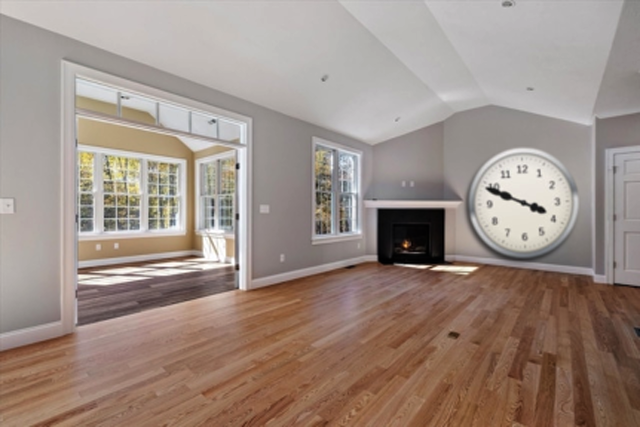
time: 3:49
